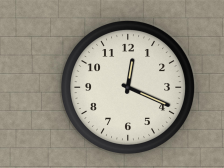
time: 12:19
